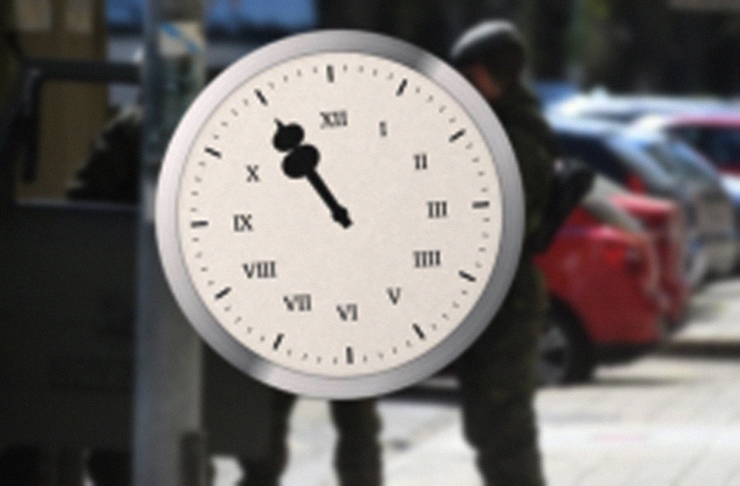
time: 10:55
